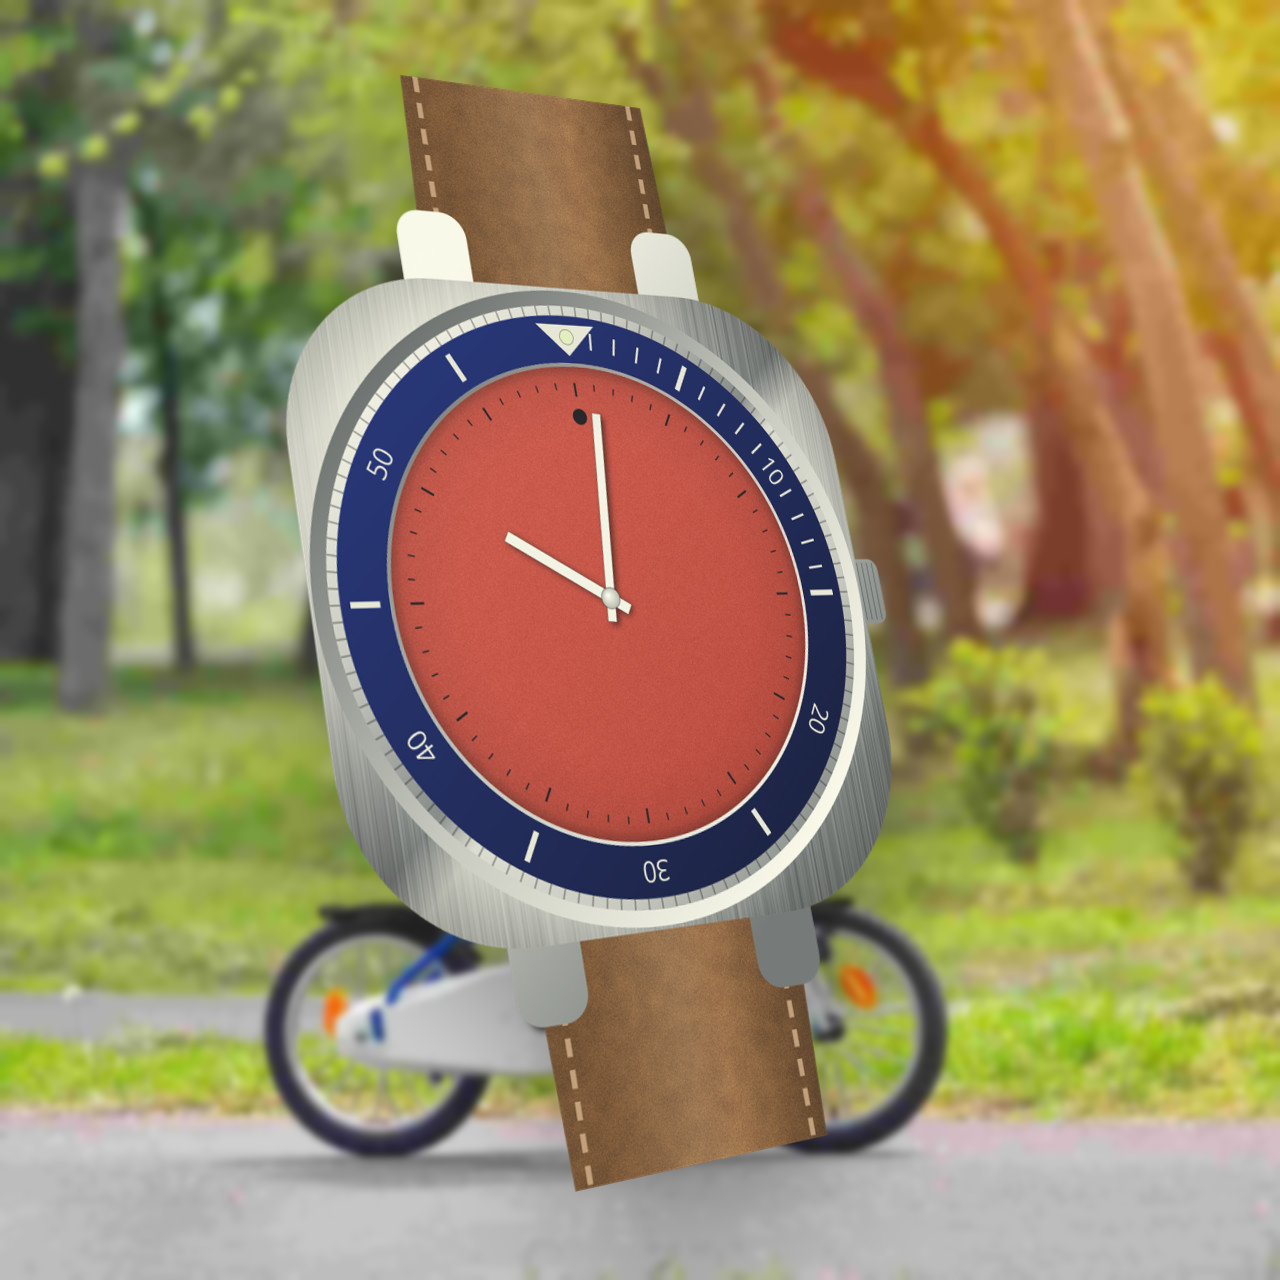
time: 10:01
